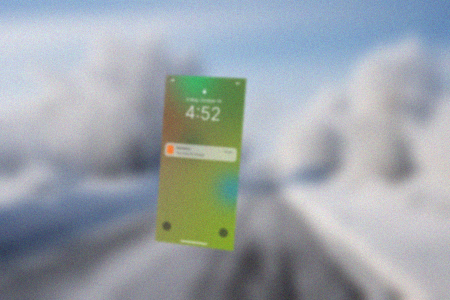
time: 4:52
